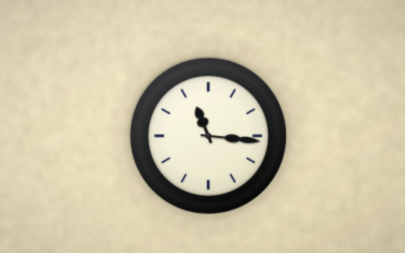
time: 11:16
